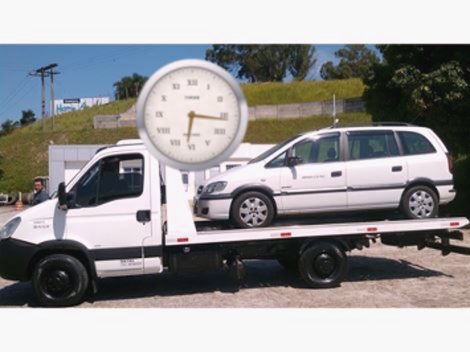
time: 6:16
